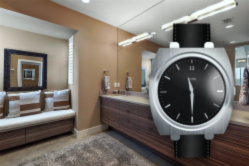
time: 11:30
